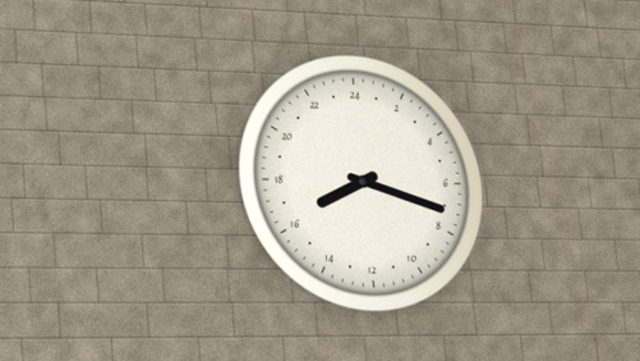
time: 16:18
